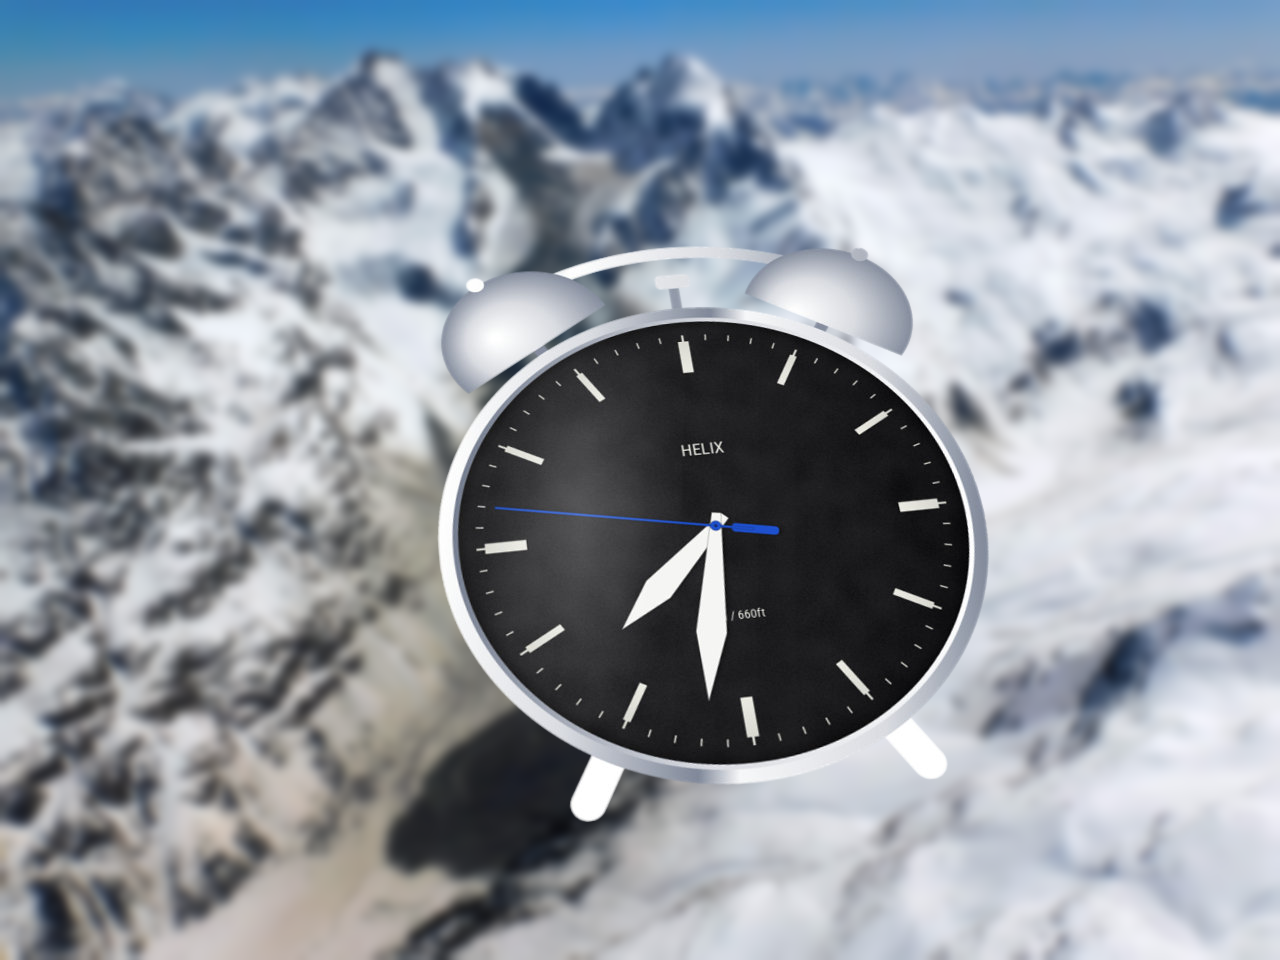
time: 7:31:47
